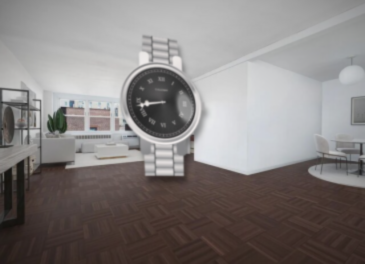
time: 8:43
